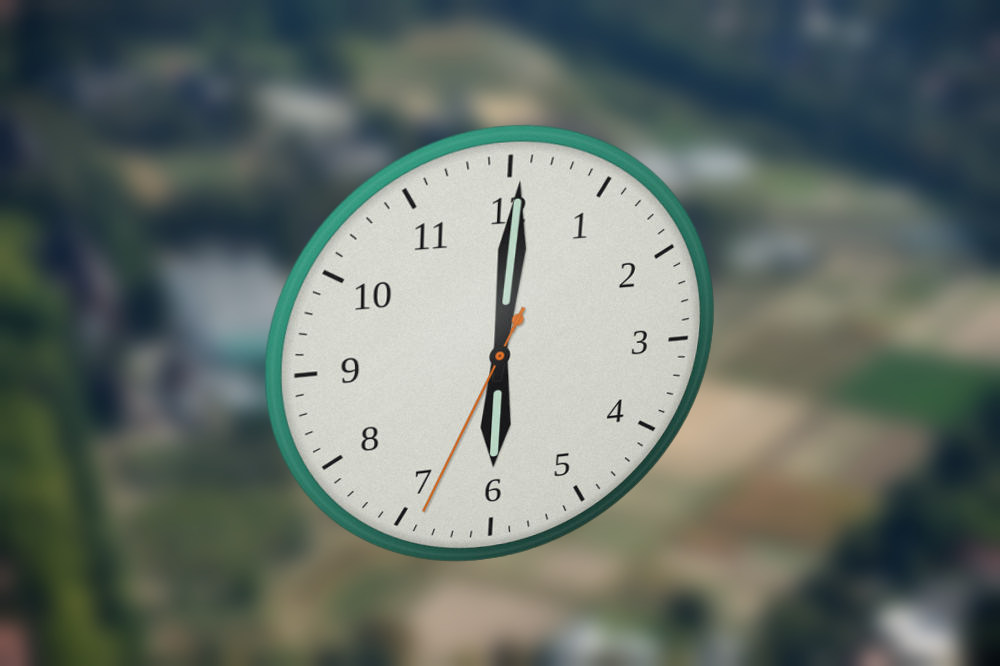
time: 6:00:34
